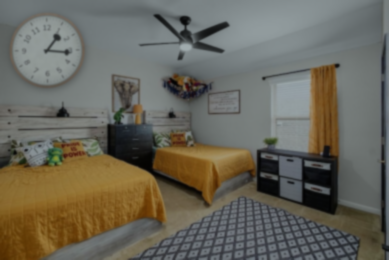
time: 1:16
